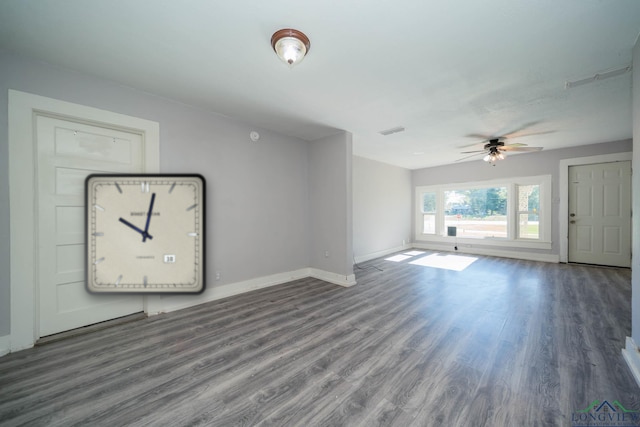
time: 10:02
